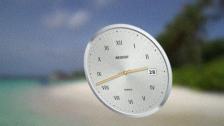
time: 2:42
